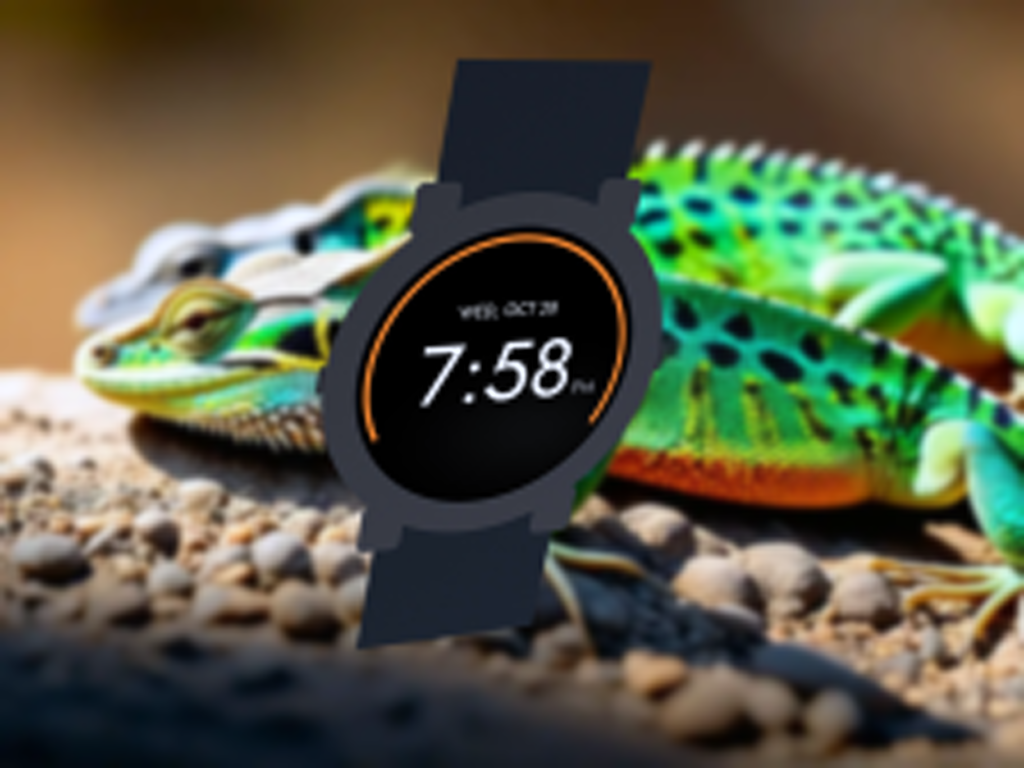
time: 7:58
